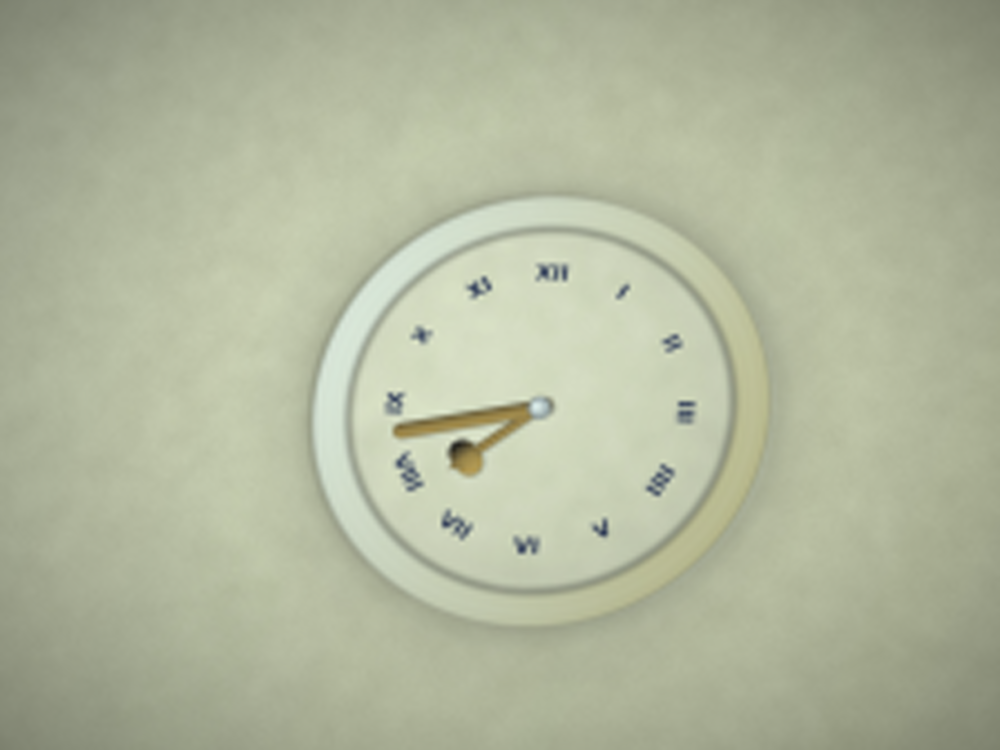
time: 7:43
